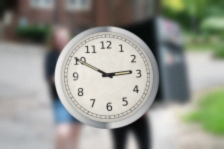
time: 2:50
